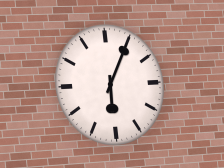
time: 6:05
